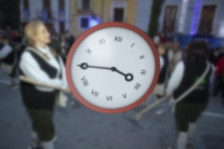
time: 3:45
